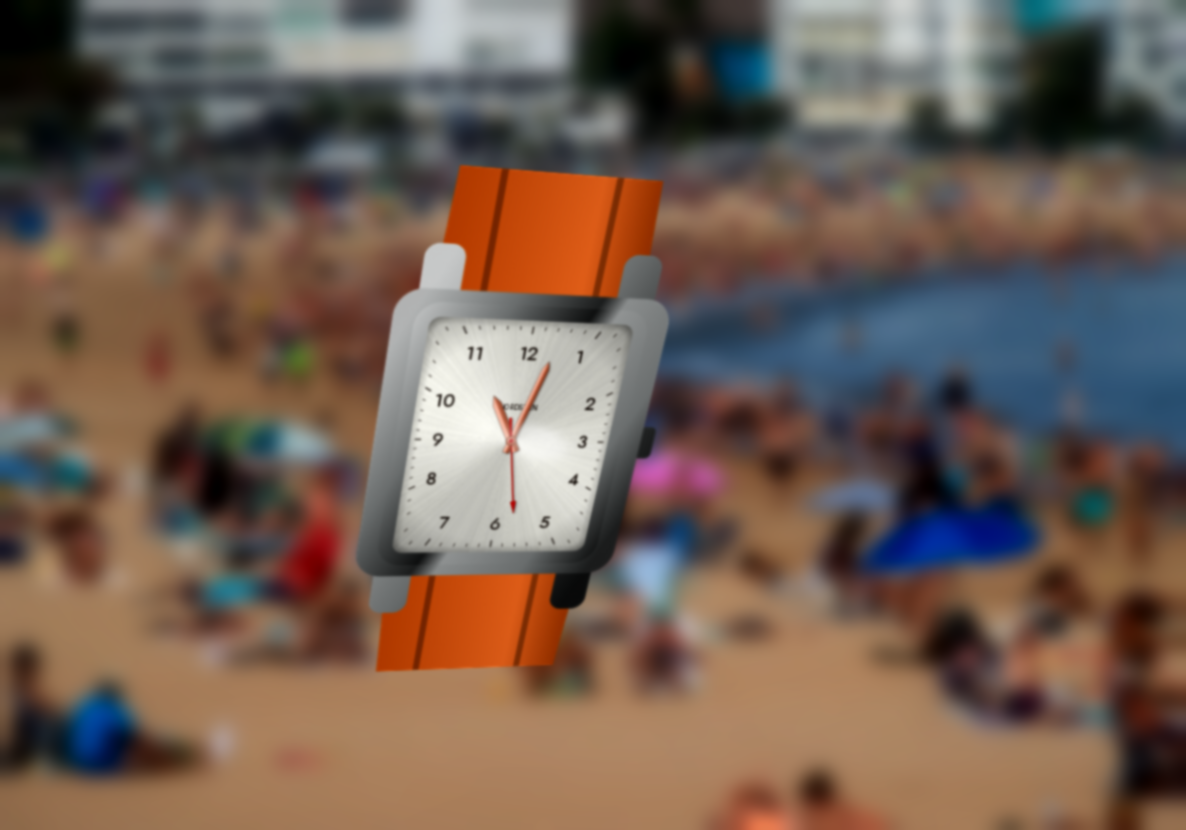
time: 11:02:28
